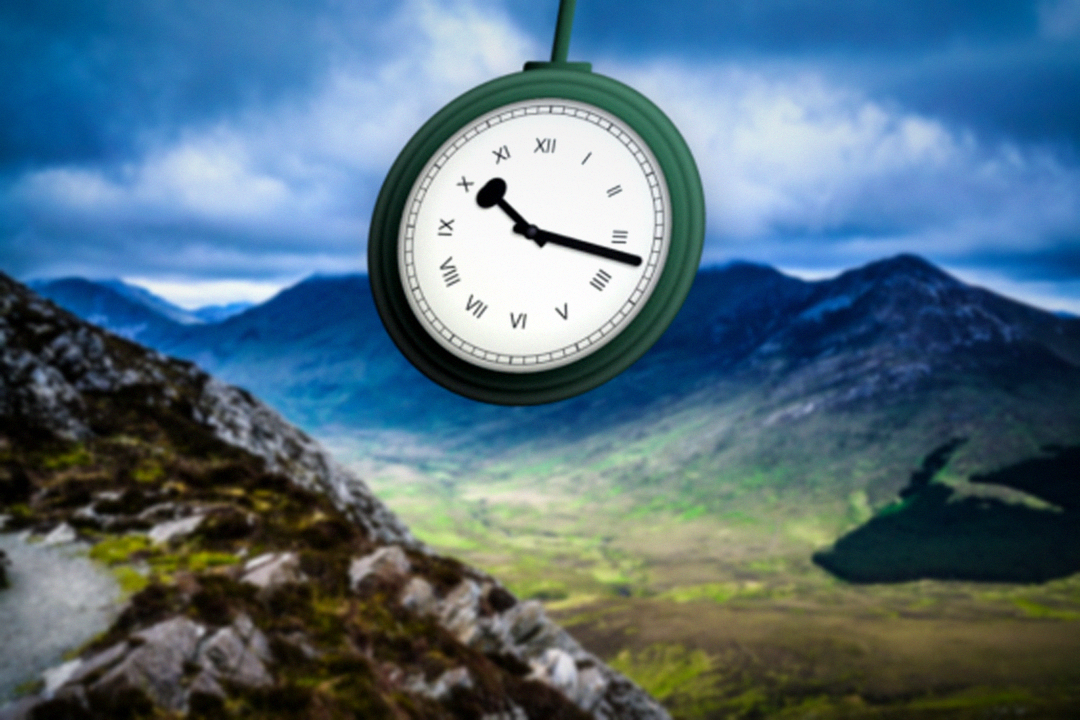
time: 10:17
